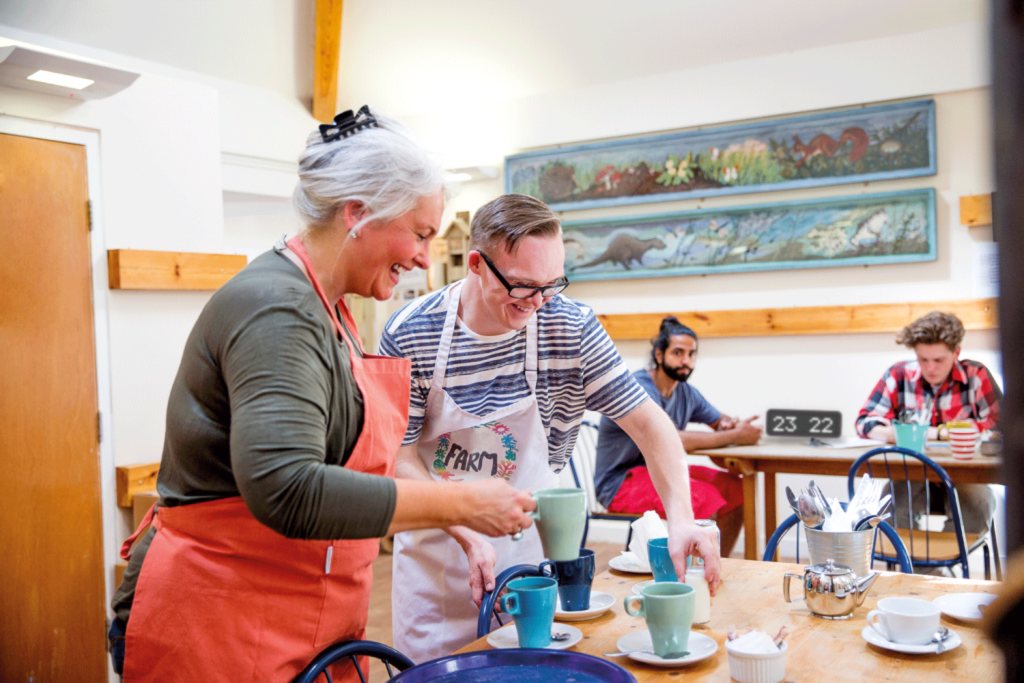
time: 23:22
